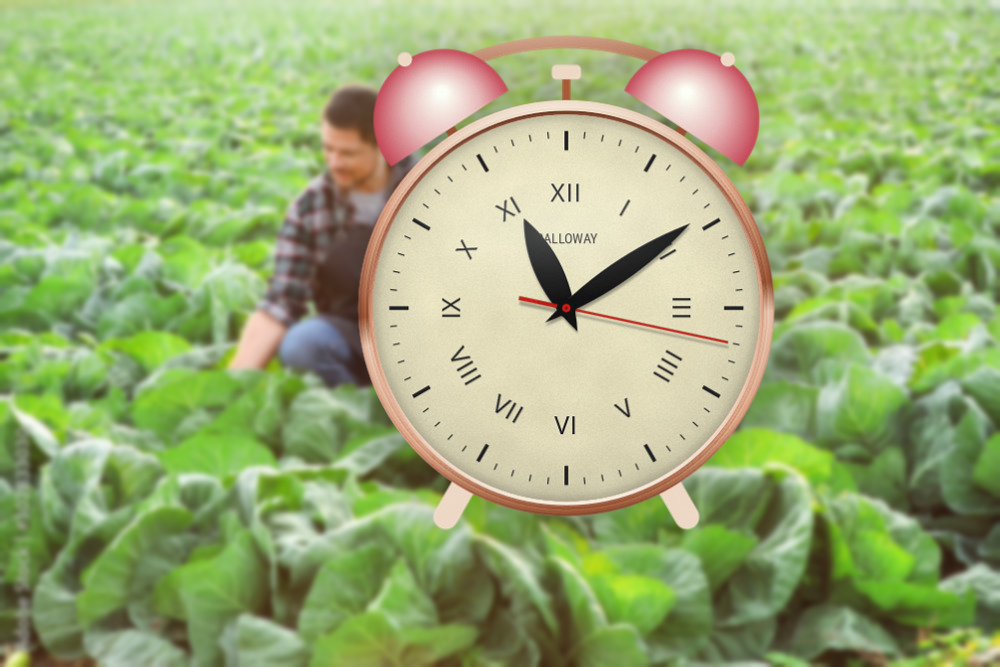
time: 11:09:17
